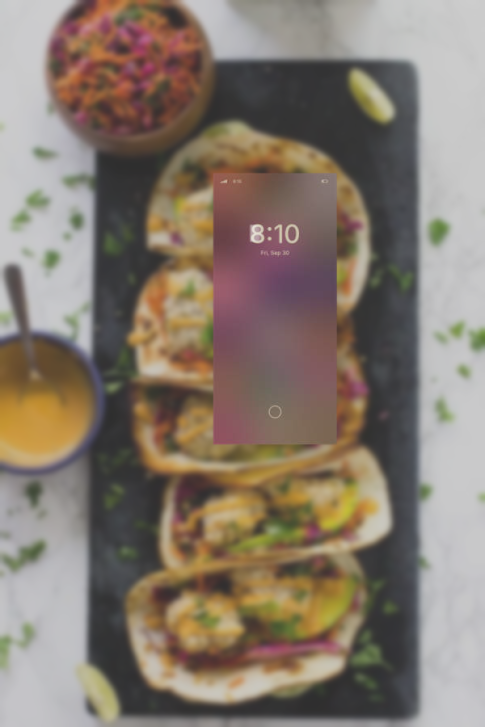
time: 8:10
